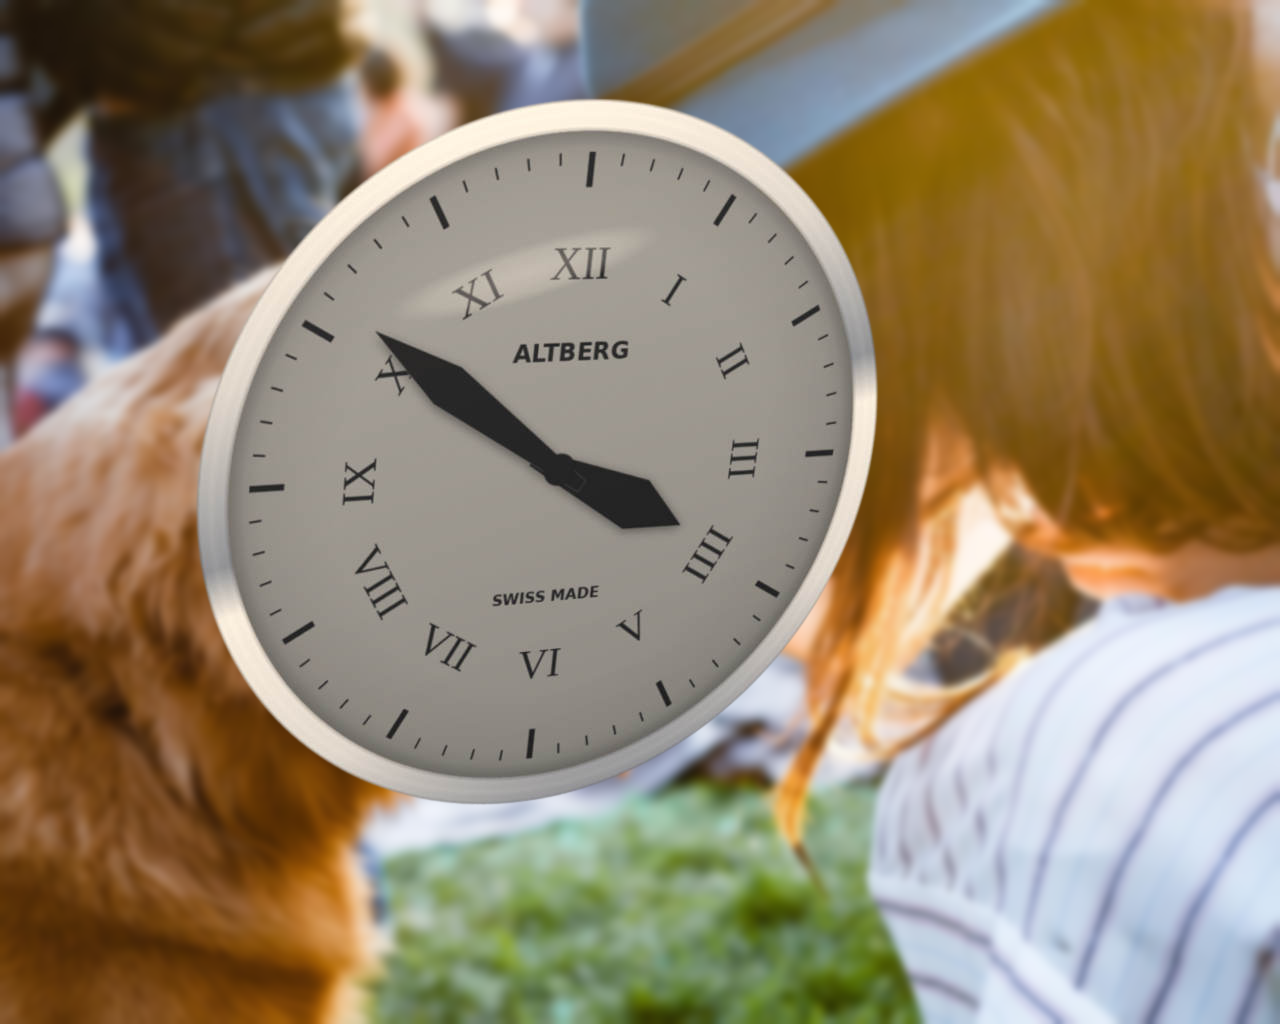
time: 3:51
